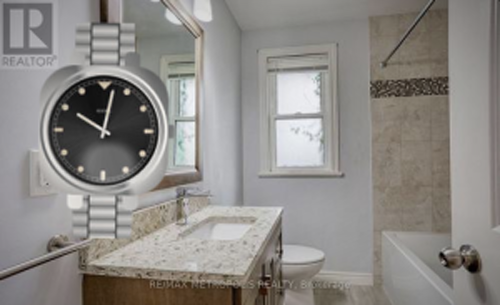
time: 10:02
